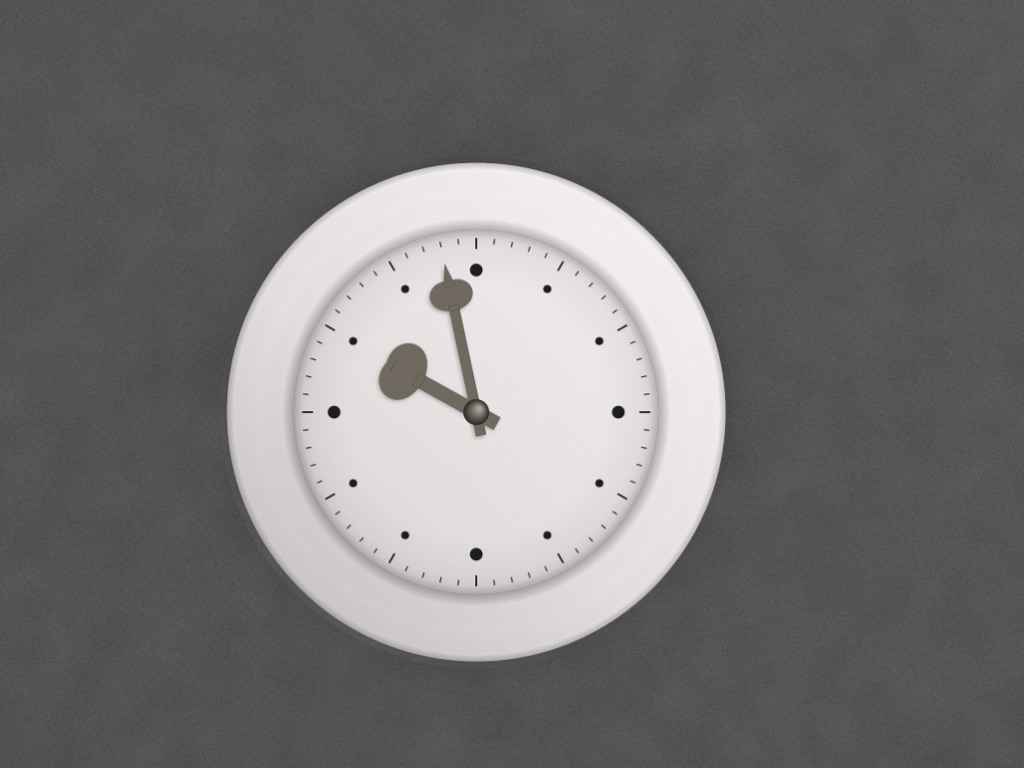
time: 9:58
